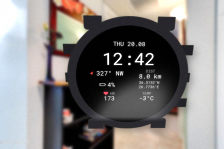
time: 12:42
